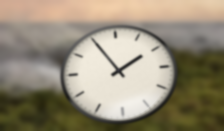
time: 1:55
